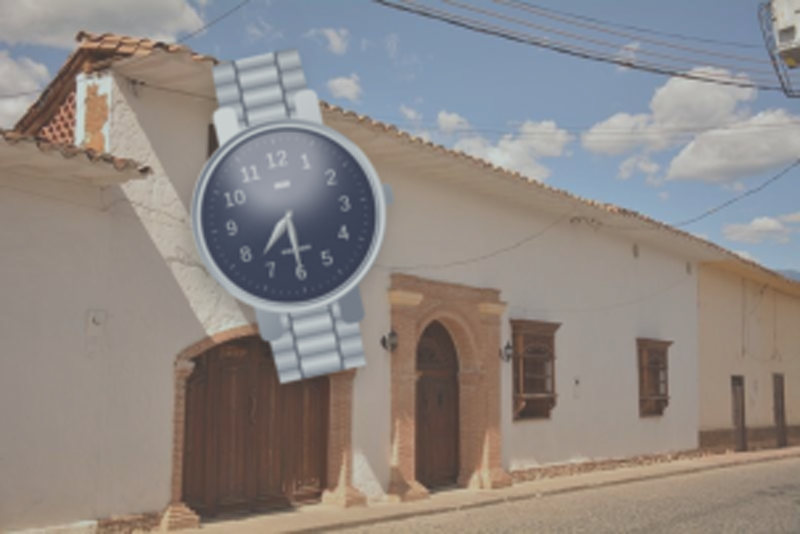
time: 7:30
